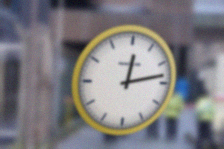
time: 12:13
